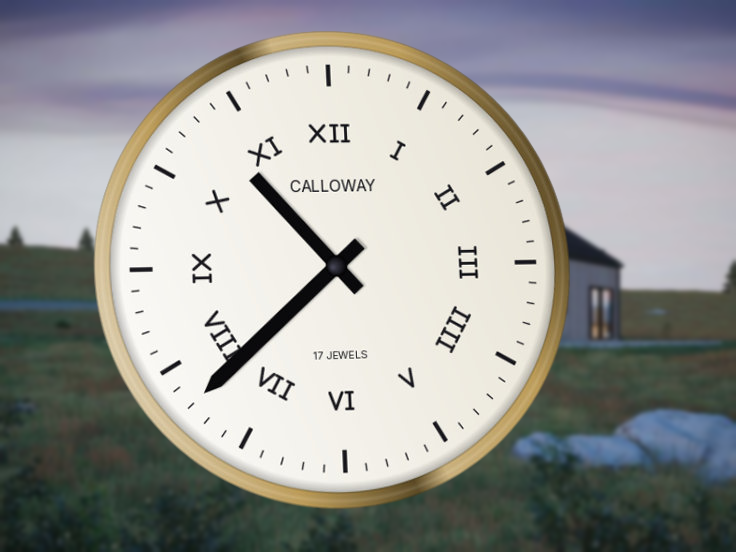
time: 10:38
